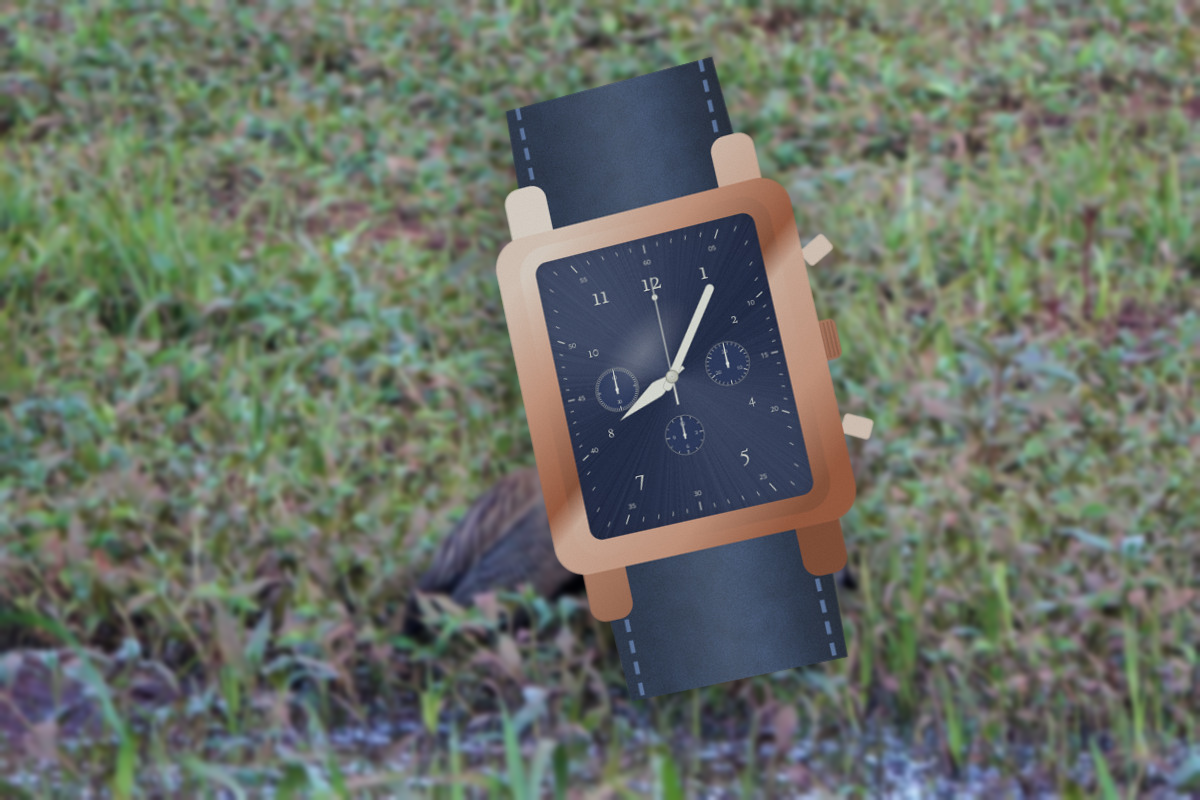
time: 8:06
